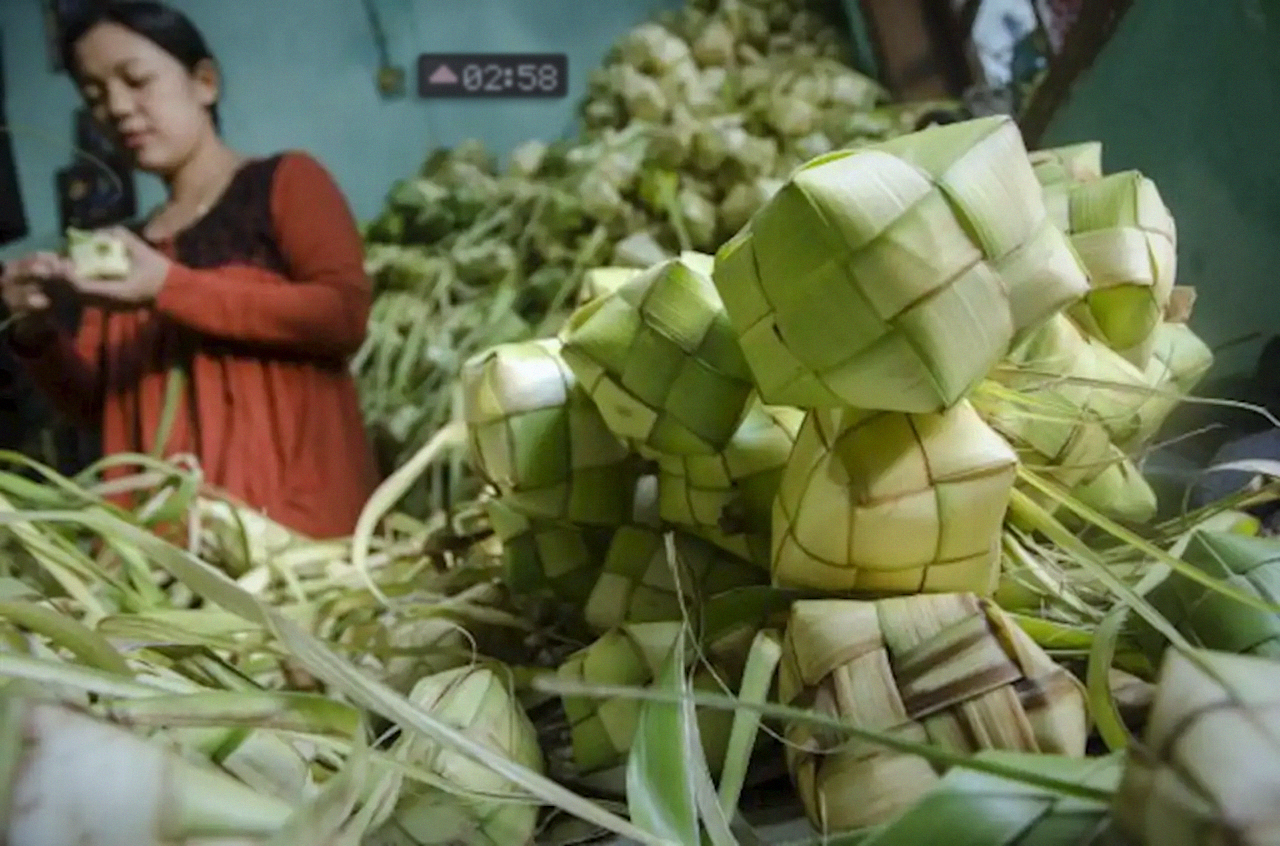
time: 2:58
